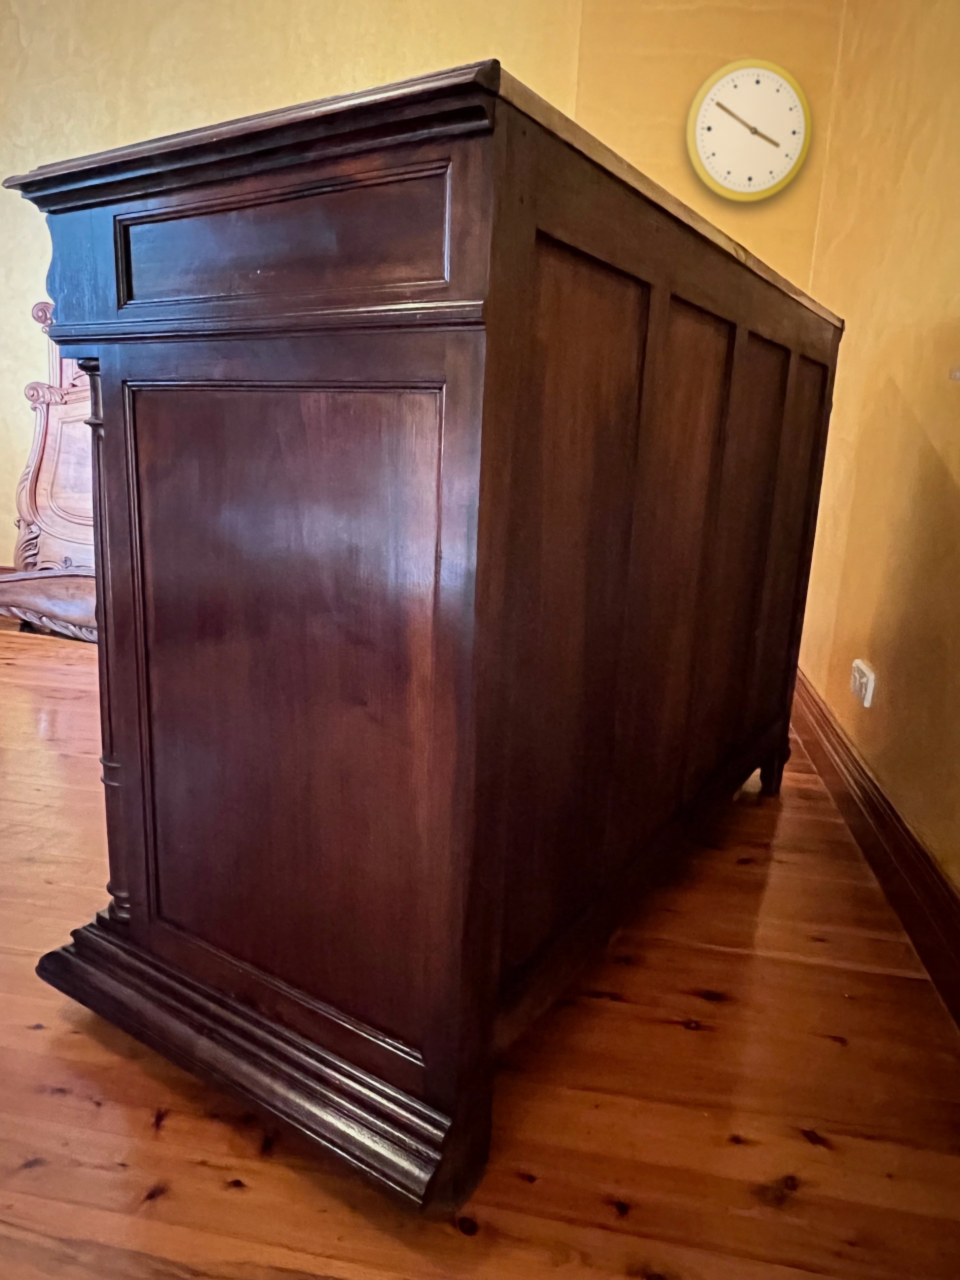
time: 3:50
